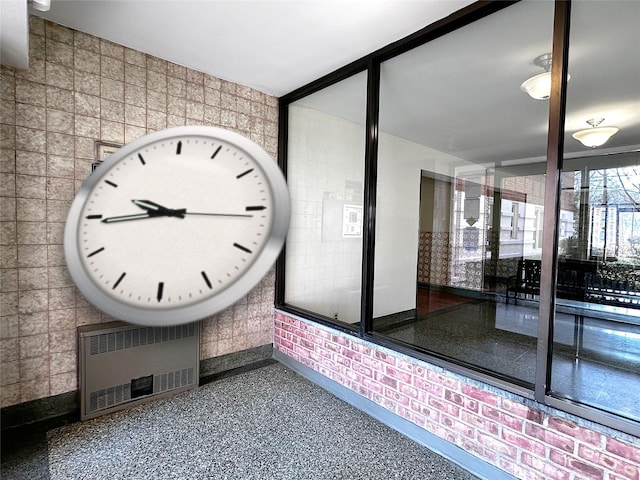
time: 9:44:16
